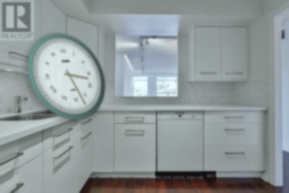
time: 3:27
